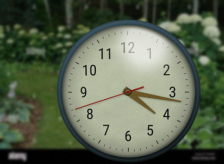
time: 4:16:42
